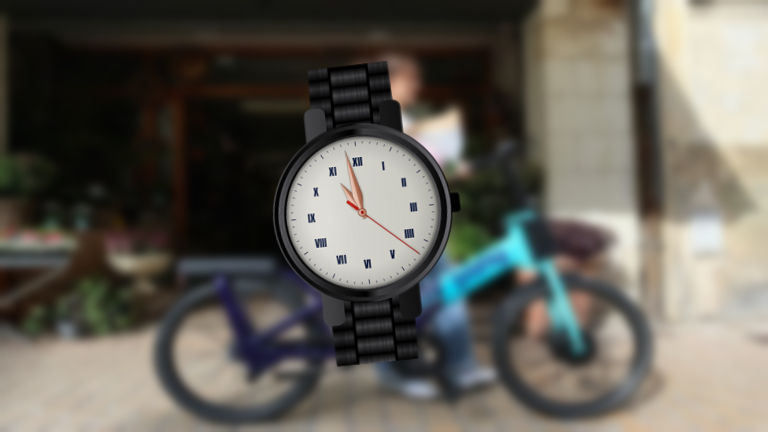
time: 10:58:22
